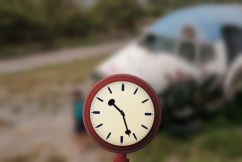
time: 10:27
